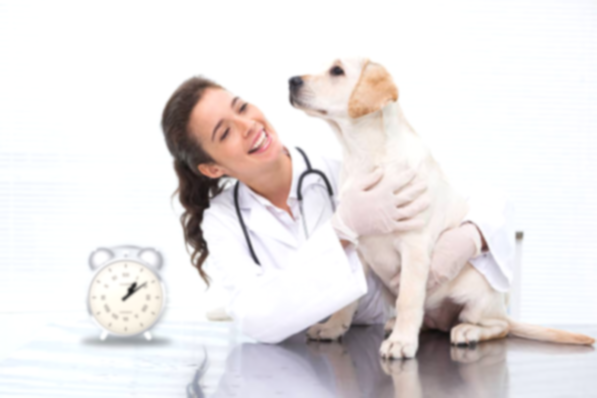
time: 1:09
